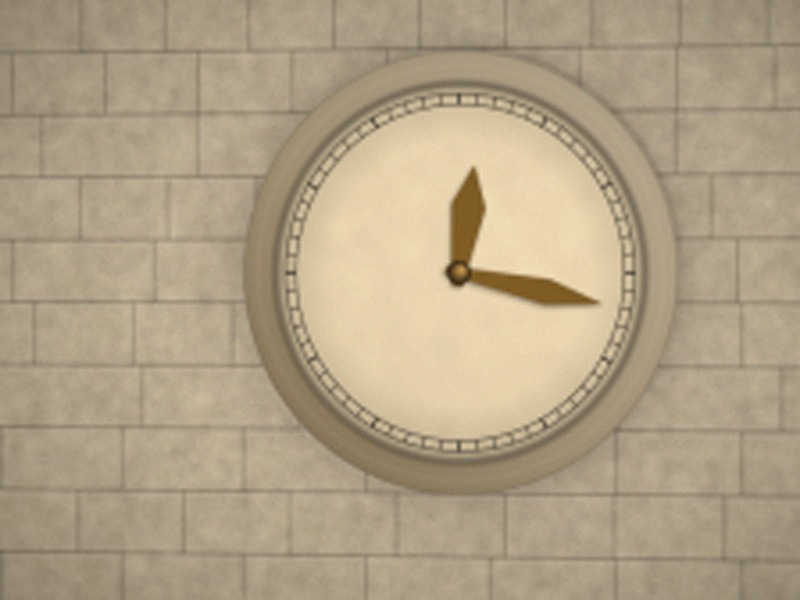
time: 12:17
